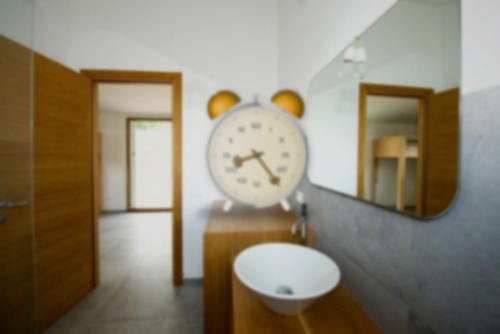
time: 8:24
